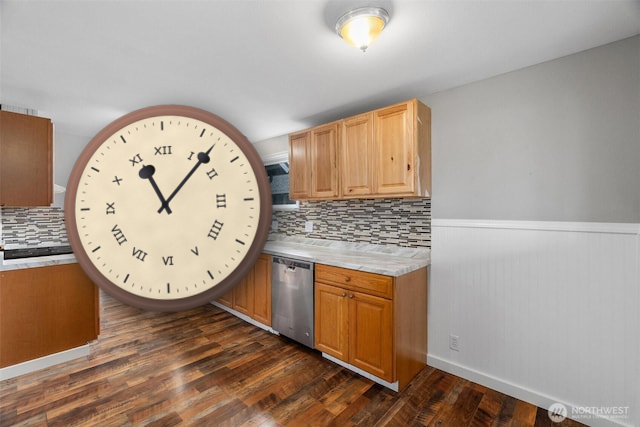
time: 11:07
